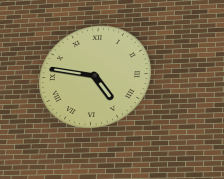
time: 4:47
